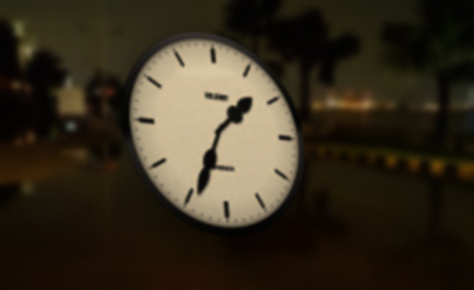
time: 1:34
